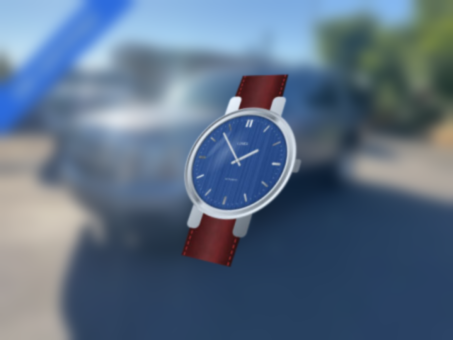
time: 1:53
